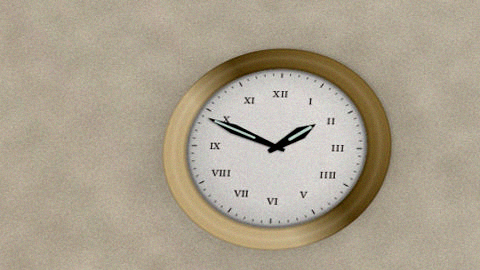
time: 1:49
